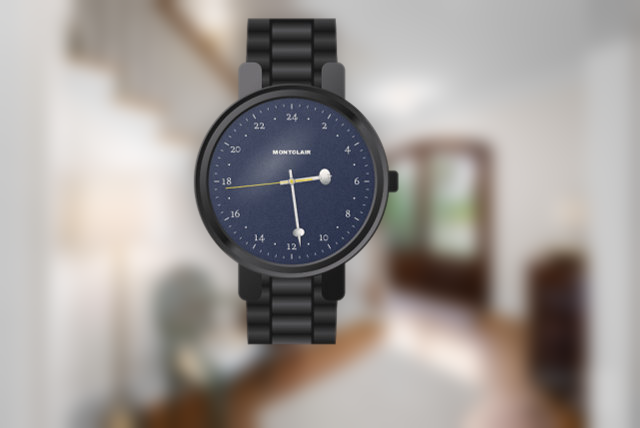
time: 5:28:44
